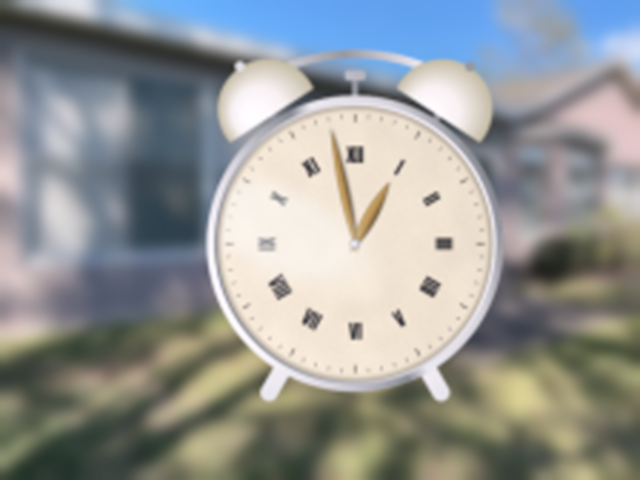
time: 12:58
